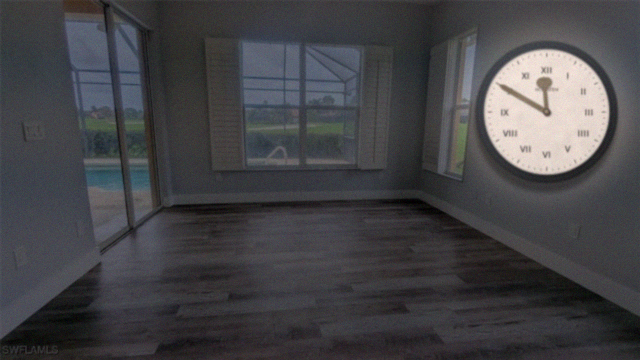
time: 11:50
